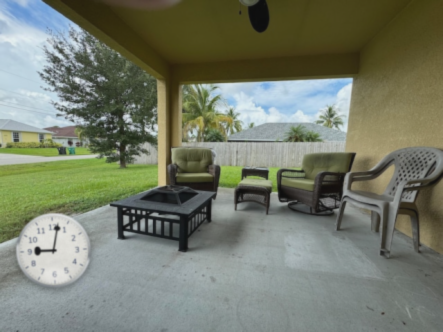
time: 9:02
